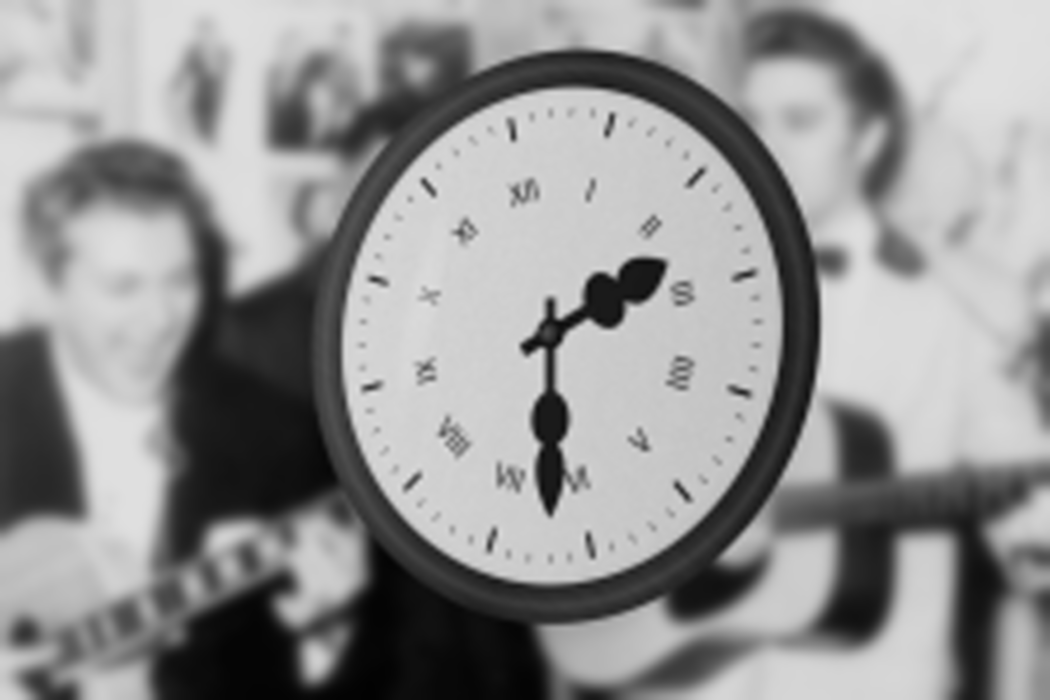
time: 2:32
